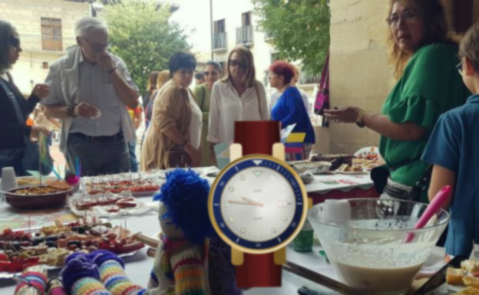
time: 9:46
